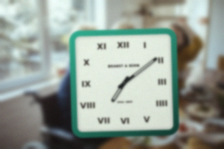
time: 7:09
